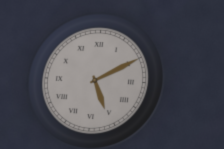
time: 5:10
